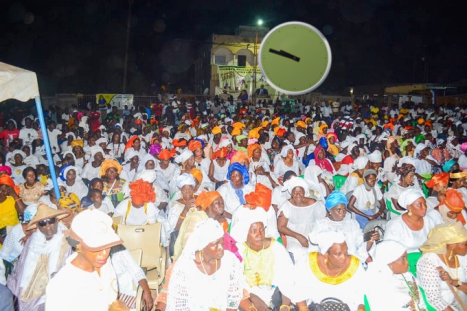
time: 9:48
